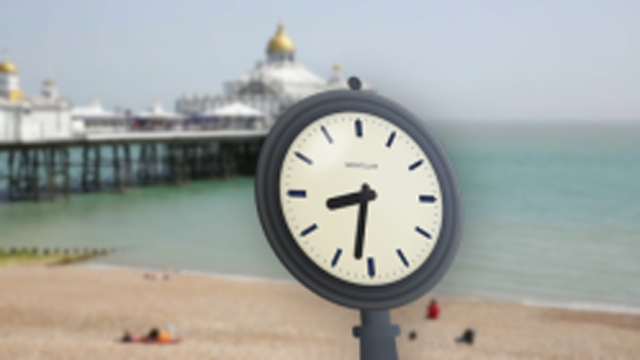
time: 8:32
